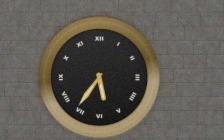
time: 5:36
